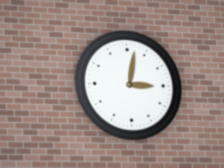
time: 3:02
